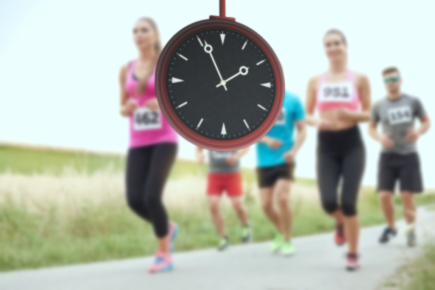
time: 1:56
